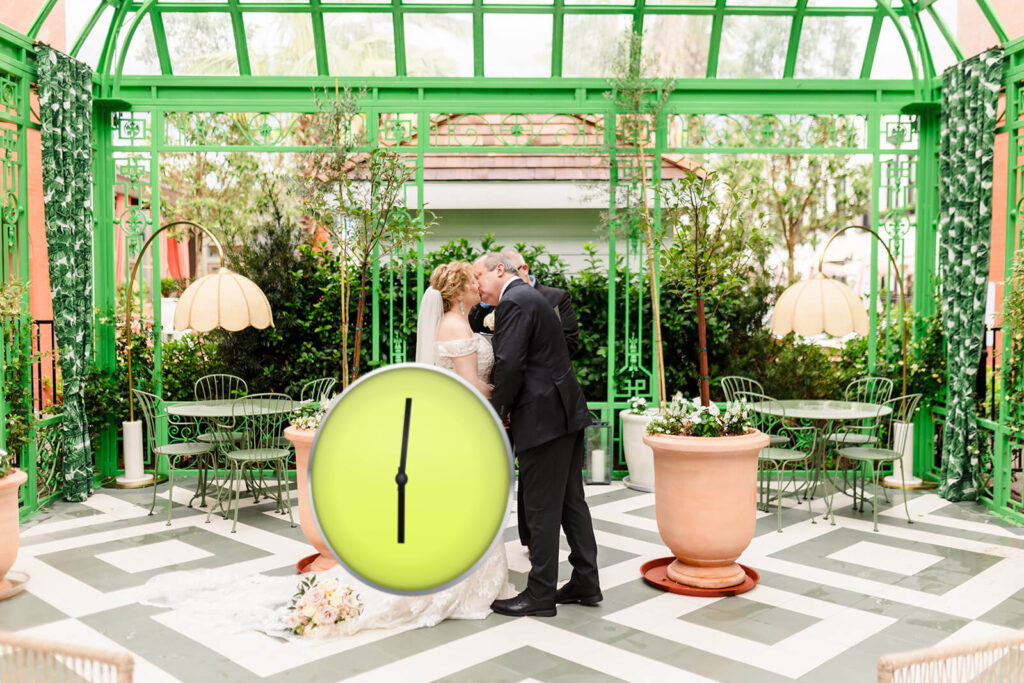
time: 6:01
